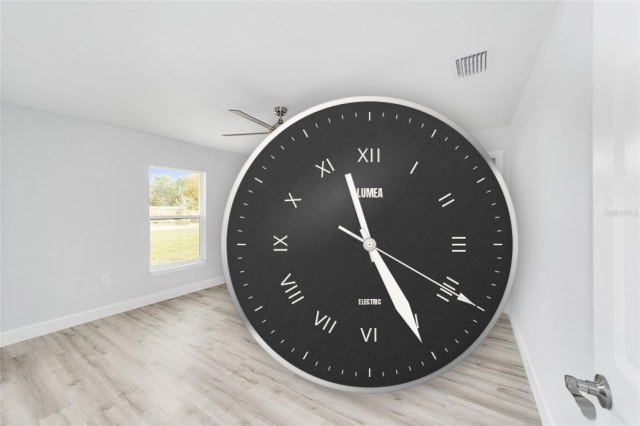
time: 11:25:20
